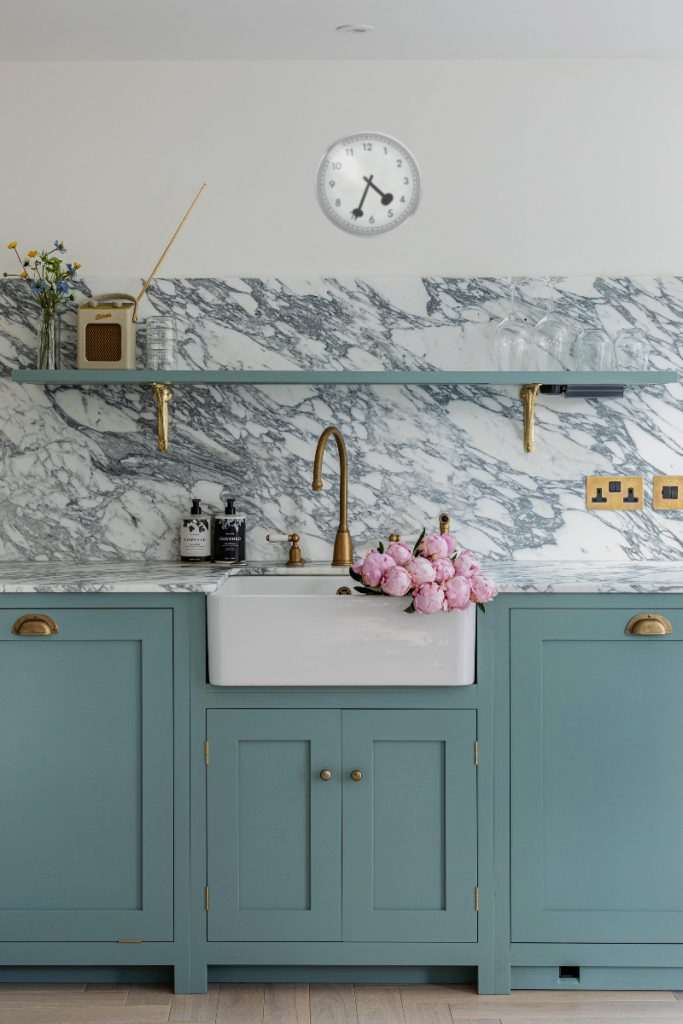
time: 4:34
